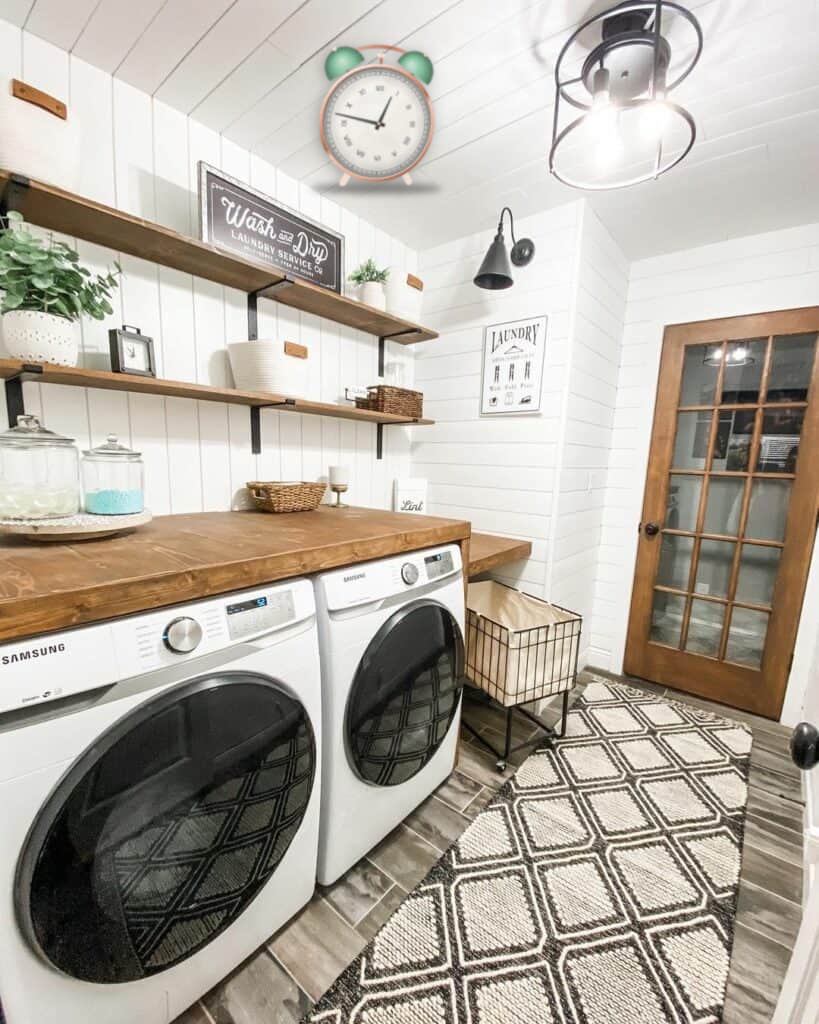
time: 12:47
